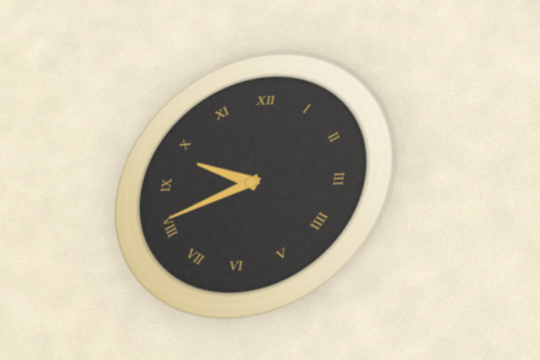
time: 9:41
